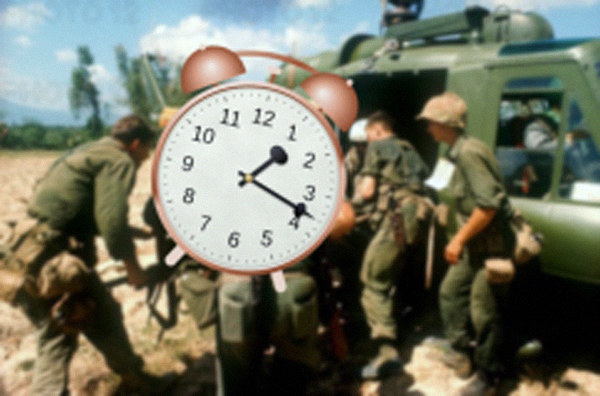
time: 1:18
